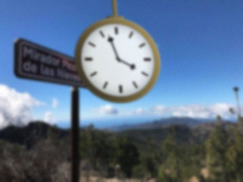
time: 3:57
